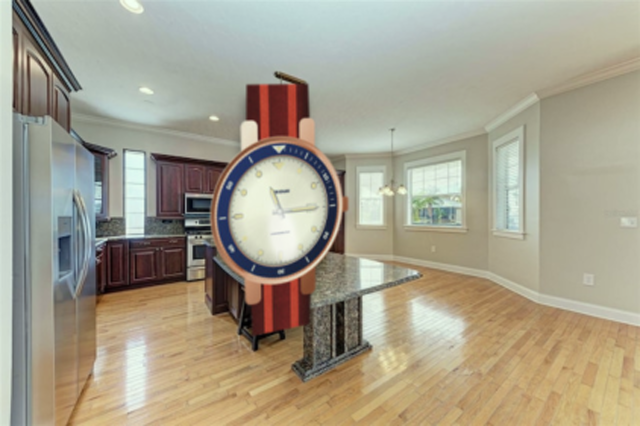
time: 11:15
